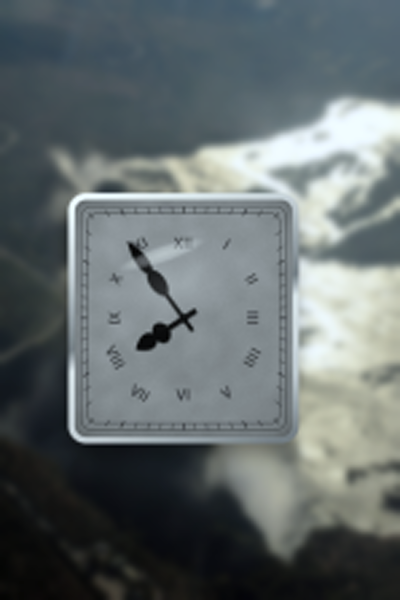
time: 7:54
